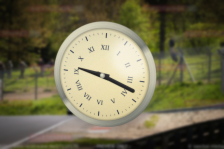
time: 9:18
